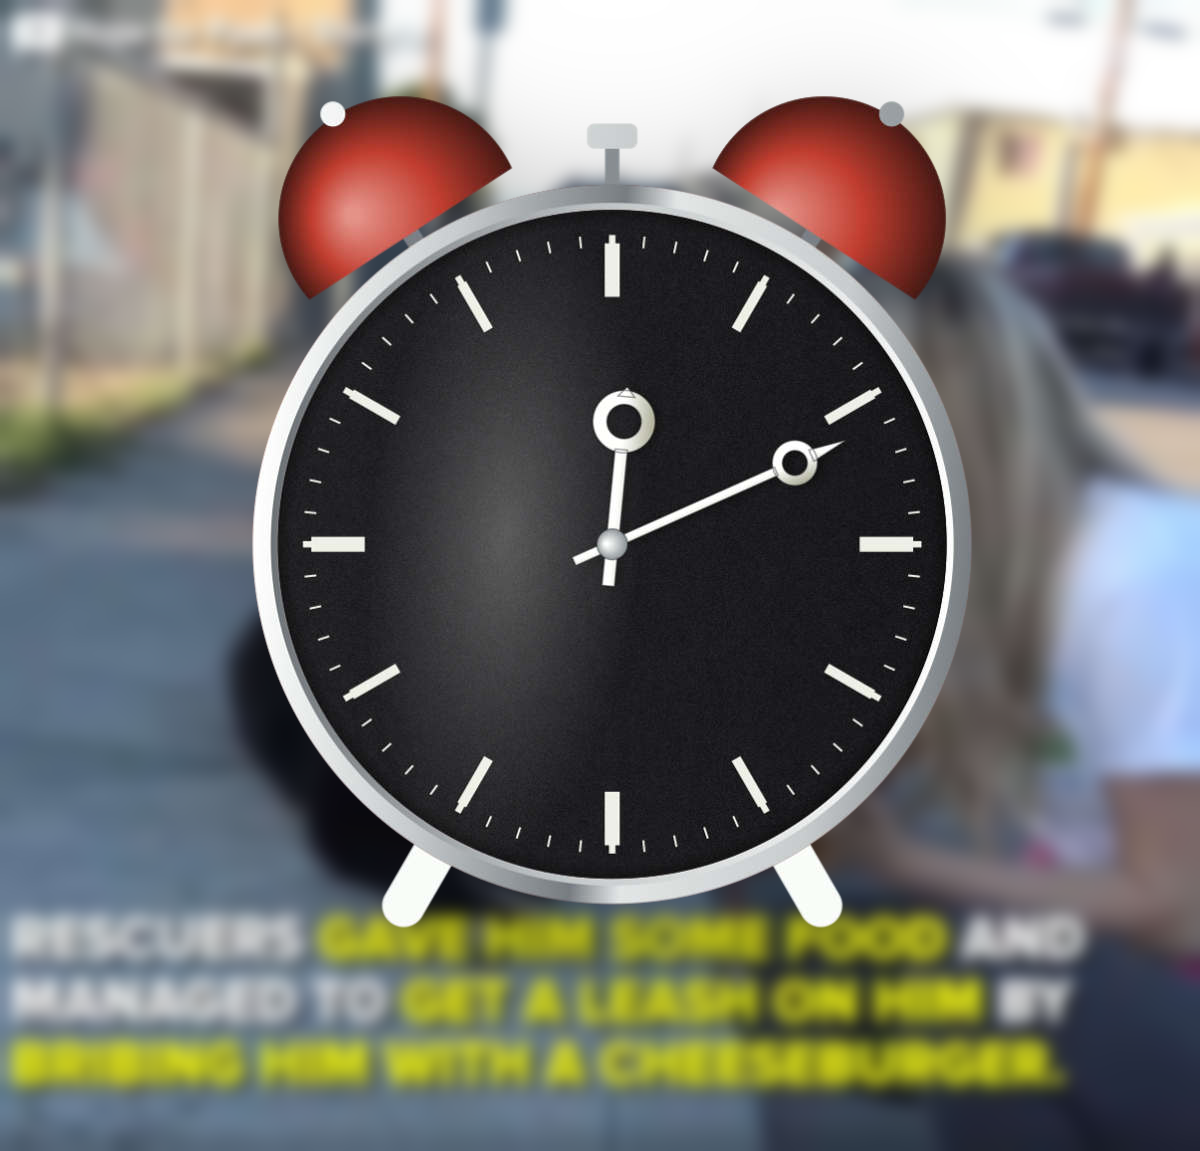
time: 12:11
